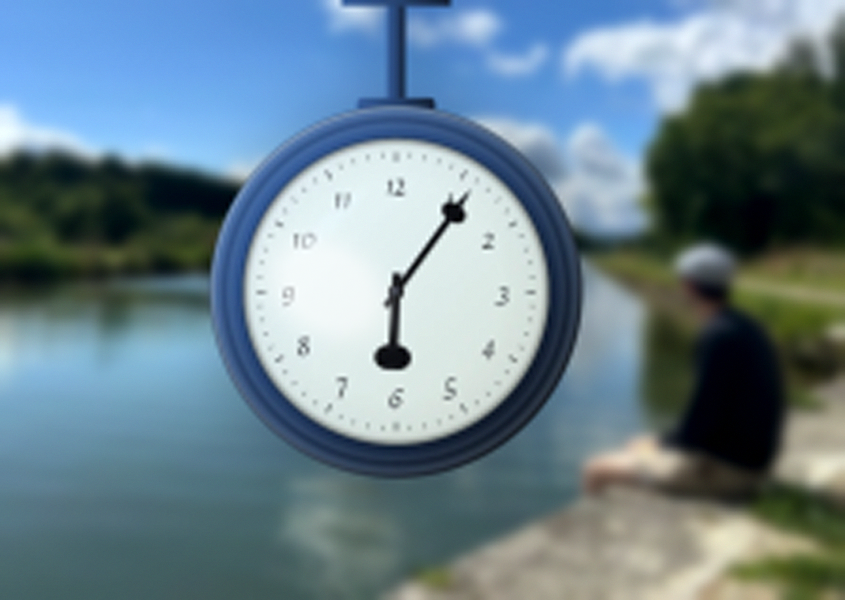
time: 6:06
